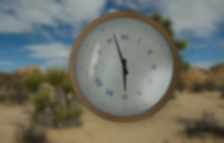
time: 5:57
